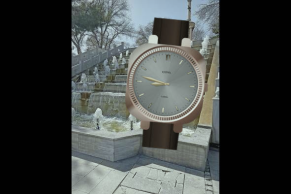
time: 8:47
